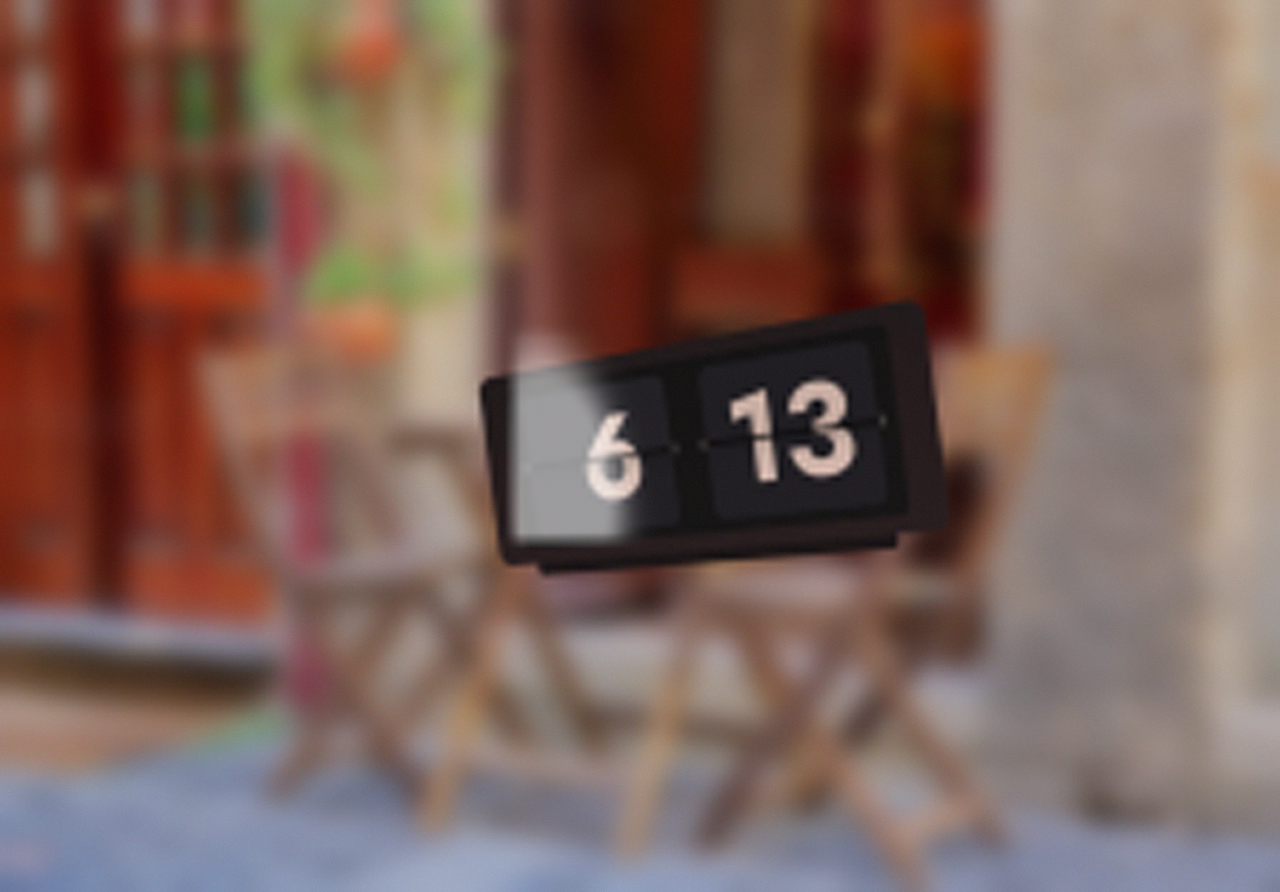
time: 6:13
